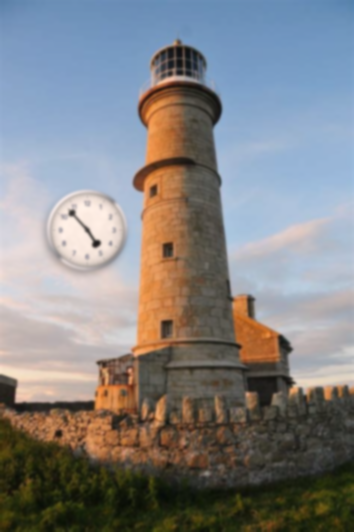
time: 4:53
